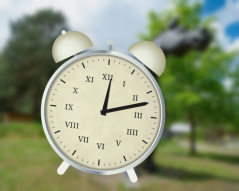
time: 12:12
